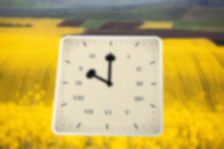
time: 10:00
